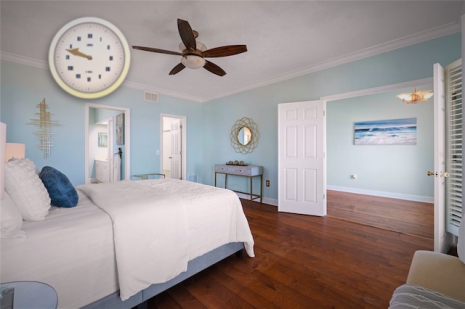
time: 9:48
